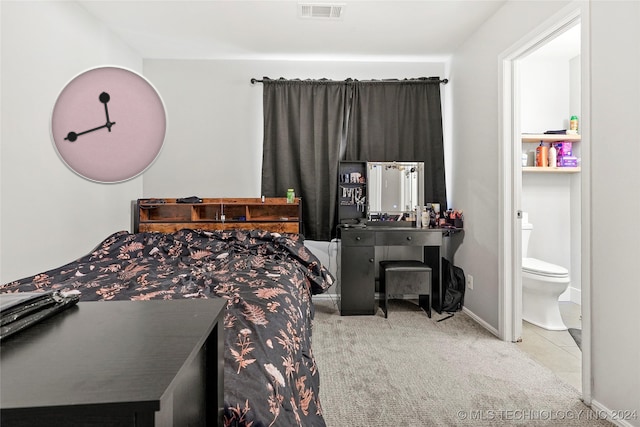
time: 11:42
